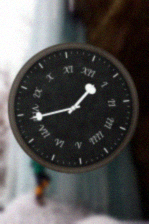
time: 12:39
